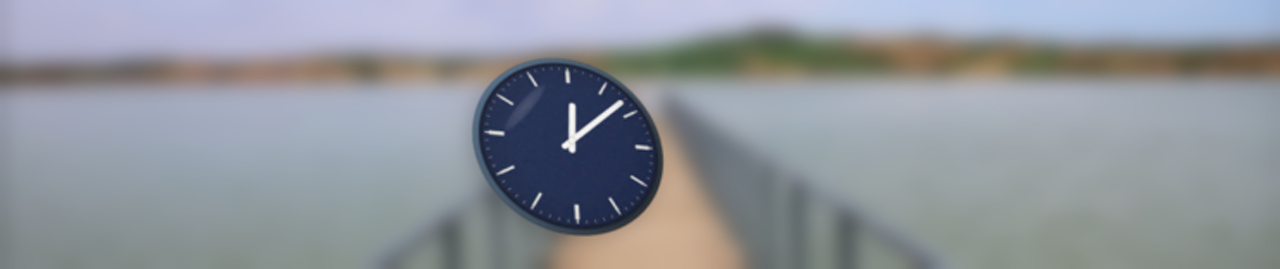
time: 12:08
